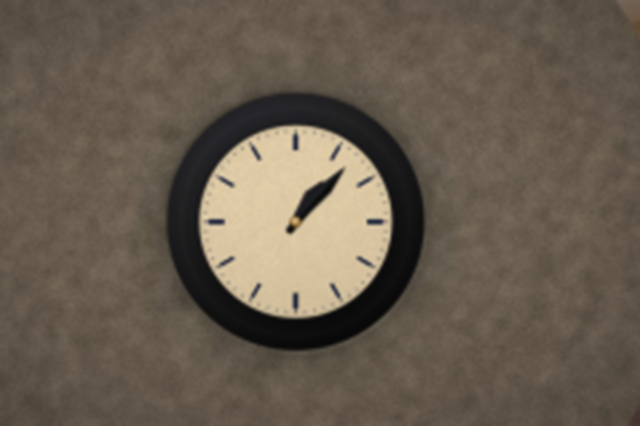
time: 1:07
